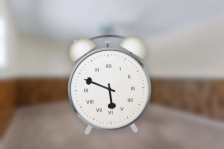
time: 5:49
